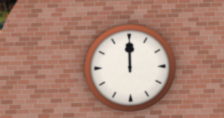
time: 12:00
